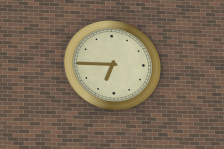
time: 6:45
